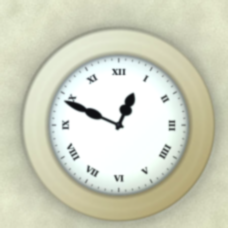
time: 12:49
